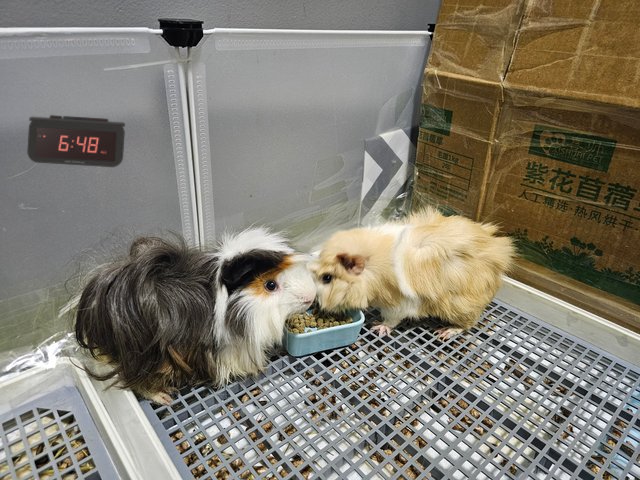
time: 6:48
